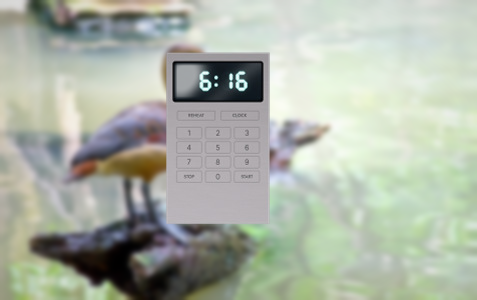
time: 6:16
